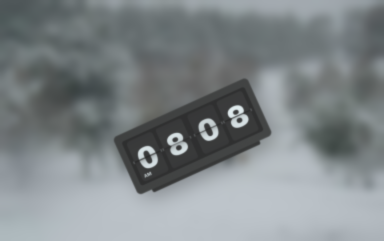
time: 8:08
